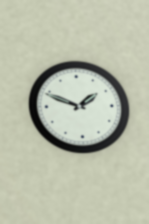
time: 1:49
